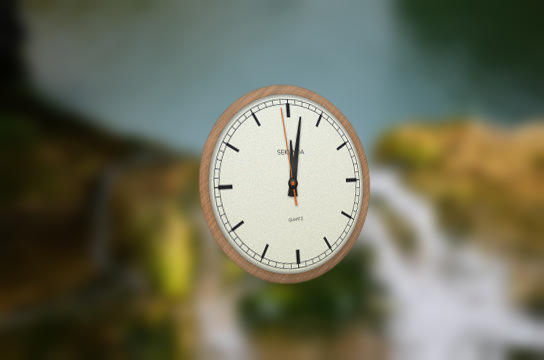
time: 12:01:59
